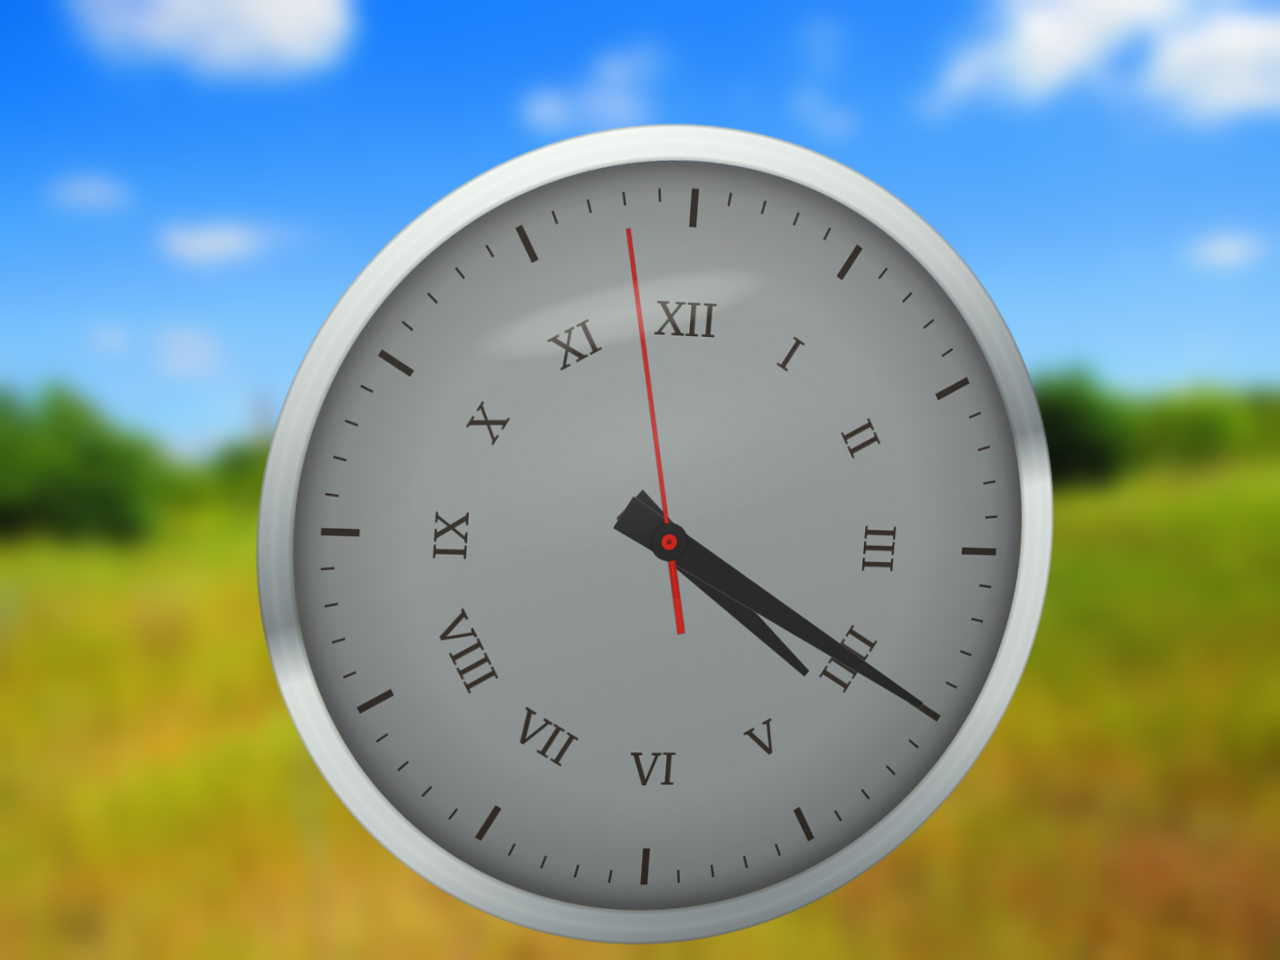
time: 4:19:58
